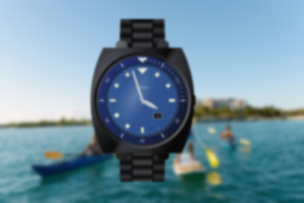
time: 3:57
